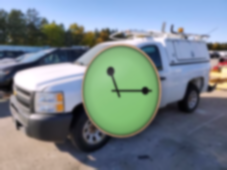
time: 11:15
